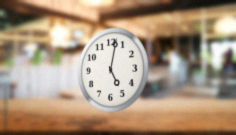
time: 5:02
